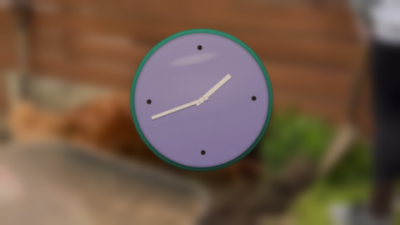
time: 1:42
